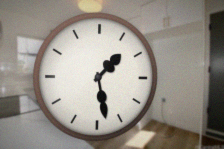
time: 1:28
